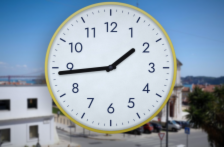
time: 1:44
